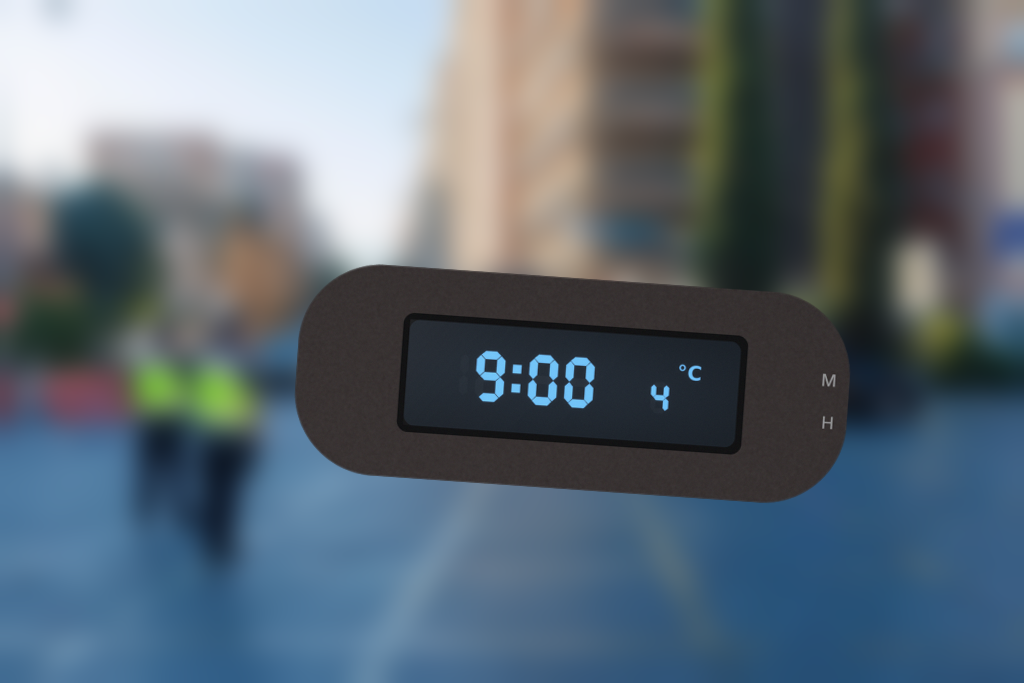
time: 9:00
